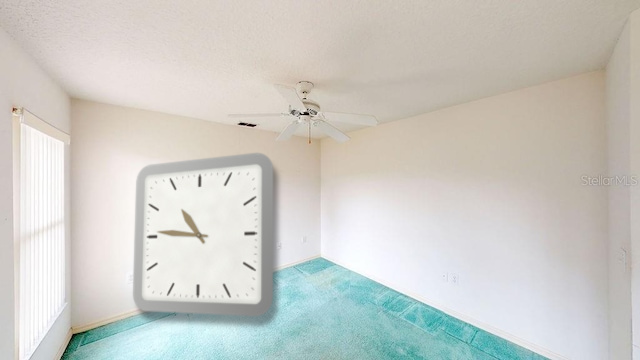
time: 10:46
